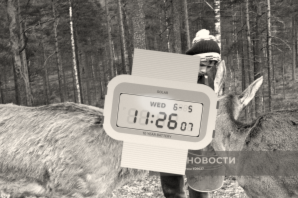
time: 11:26:07
